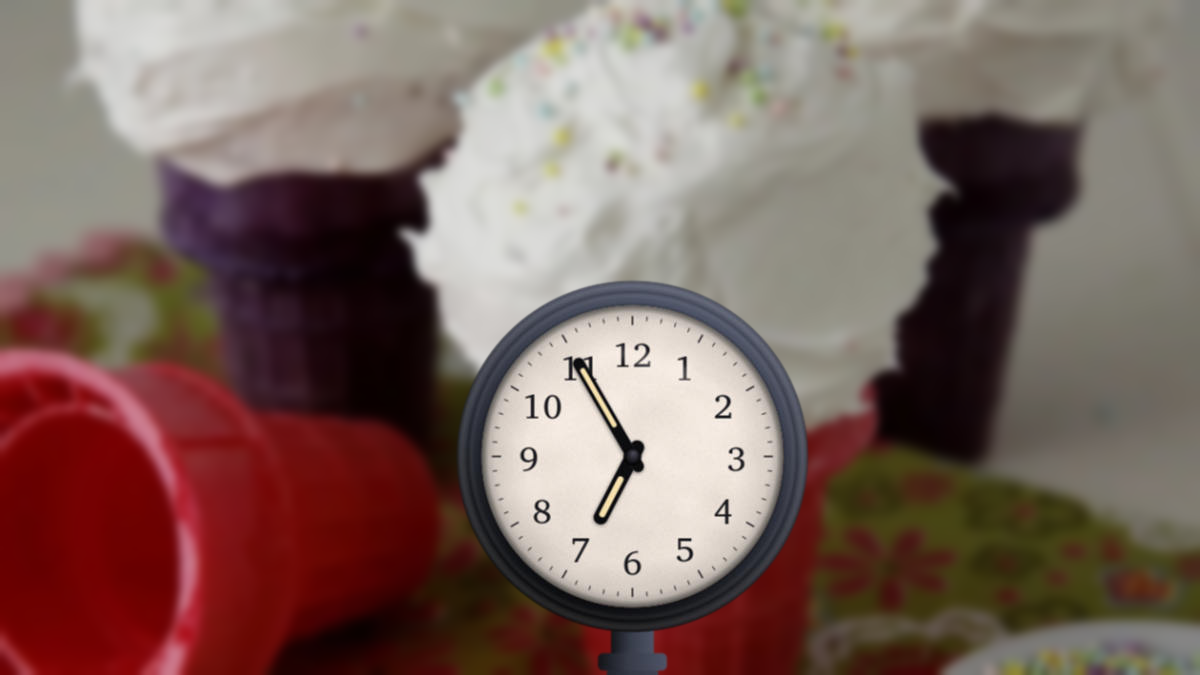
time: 6:55
